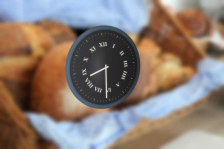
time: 8:31
